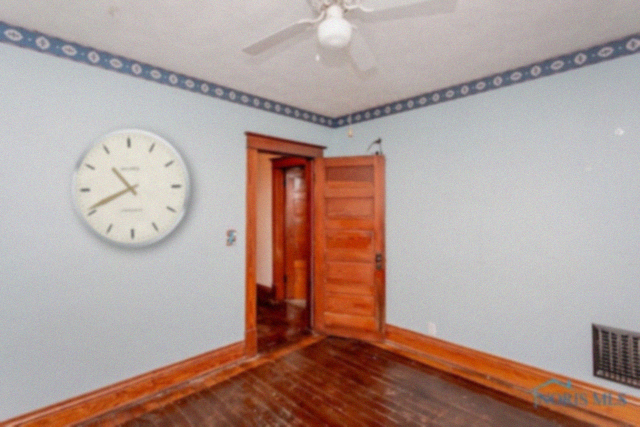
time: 10:41
